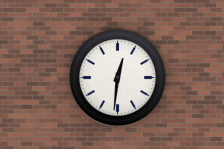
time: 12:31
